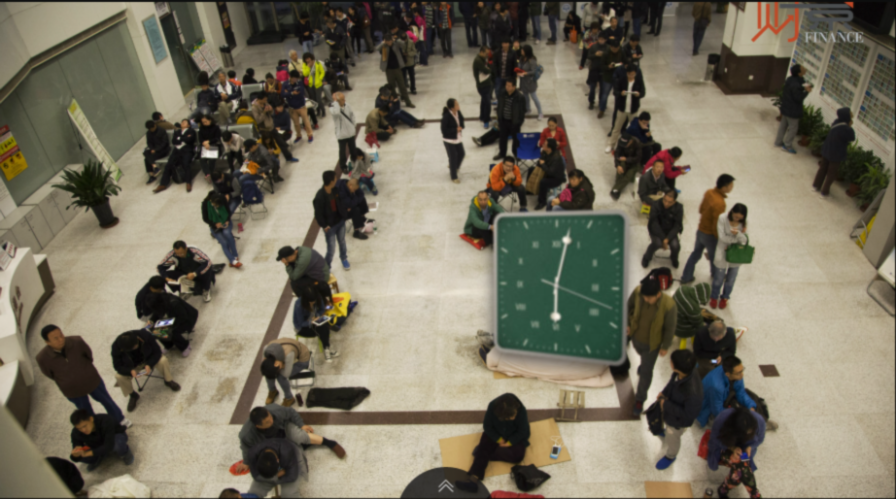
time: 6:02:18
